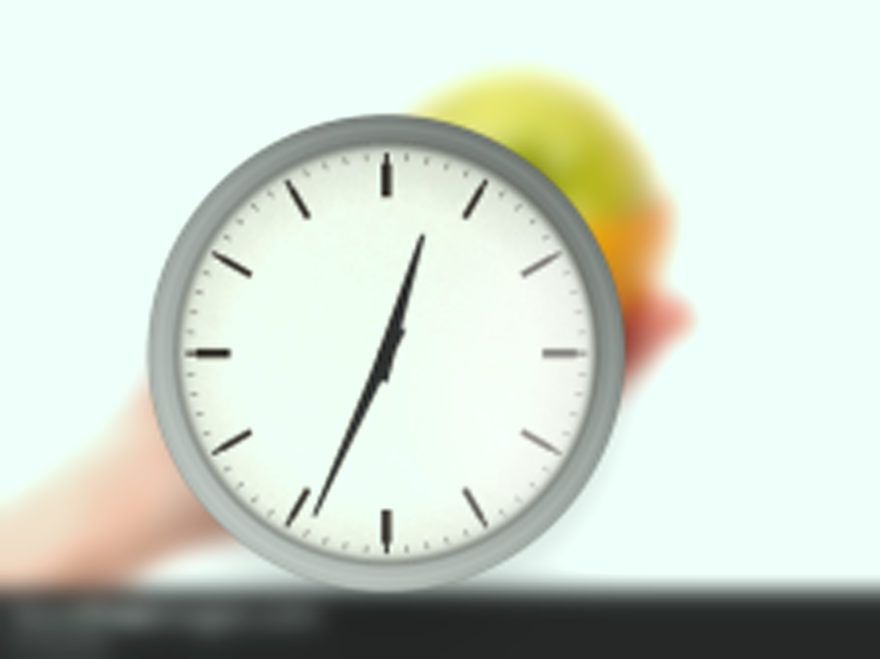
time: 12:34
